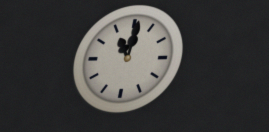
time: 11:01
